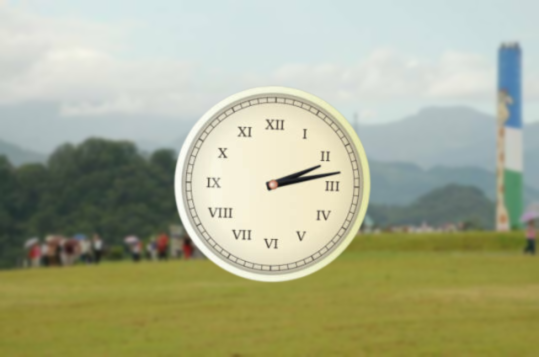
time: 2:13
